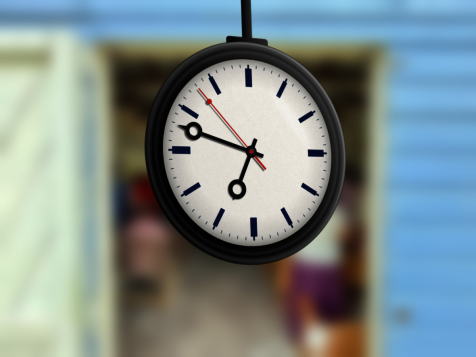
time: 6:47:53
